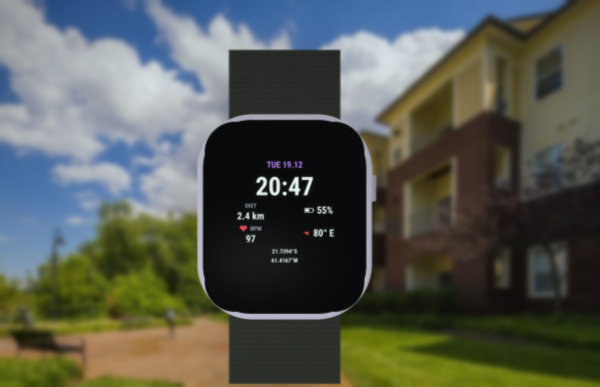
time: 20:47
